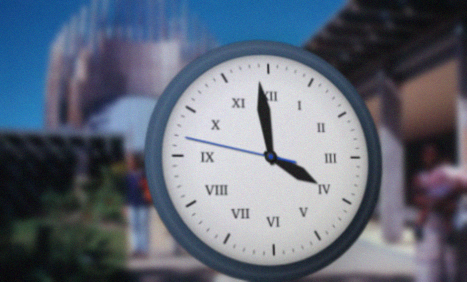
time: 3:58:47
